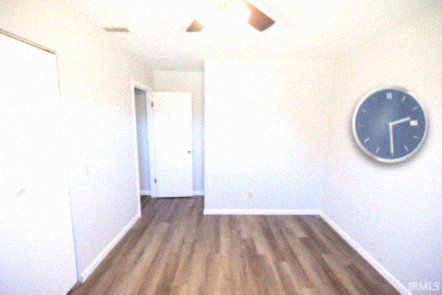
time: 2:30
